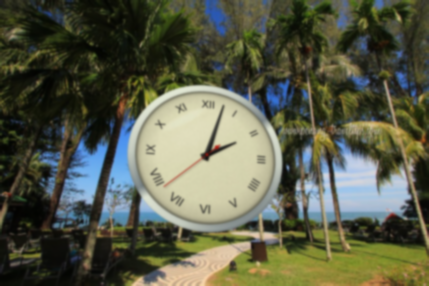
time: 2:02:38
